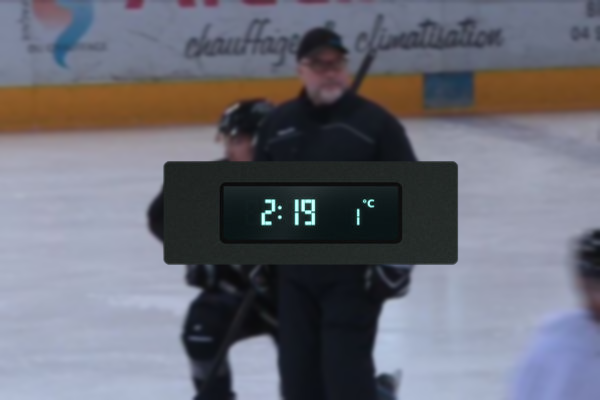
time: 2:19
